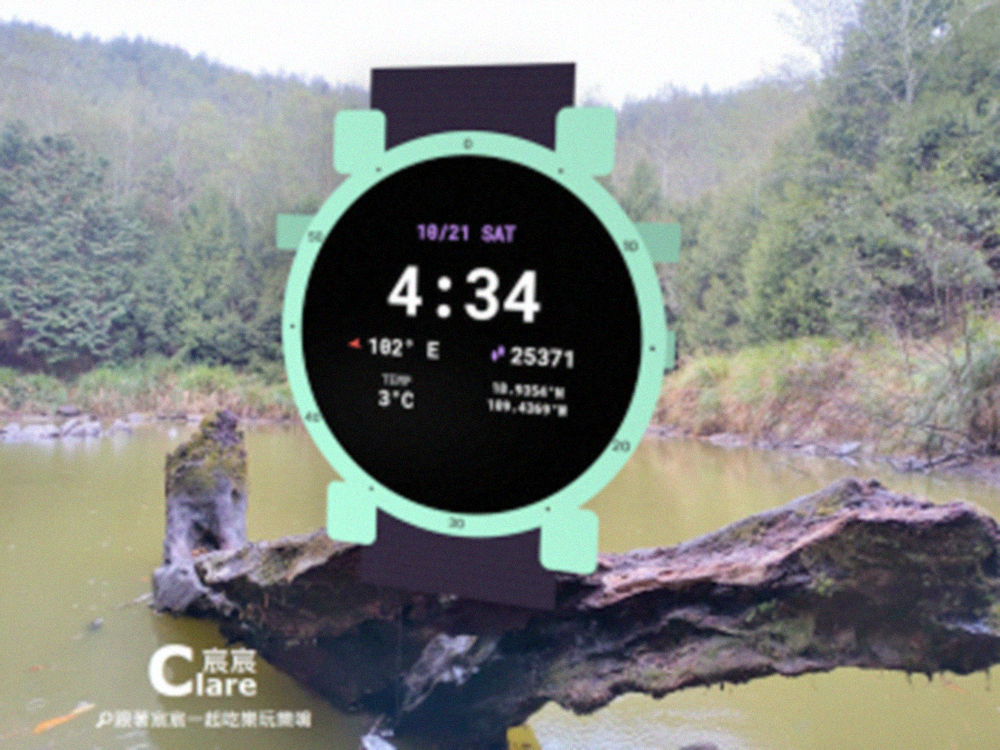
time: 4:34
